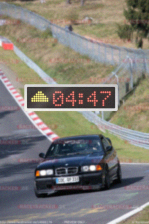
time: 4:47
